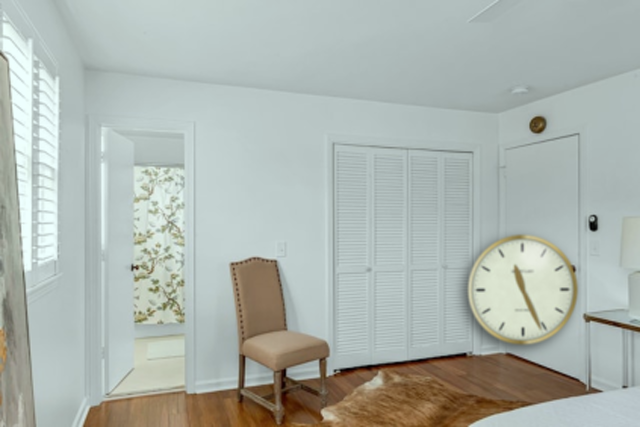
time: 11:26
